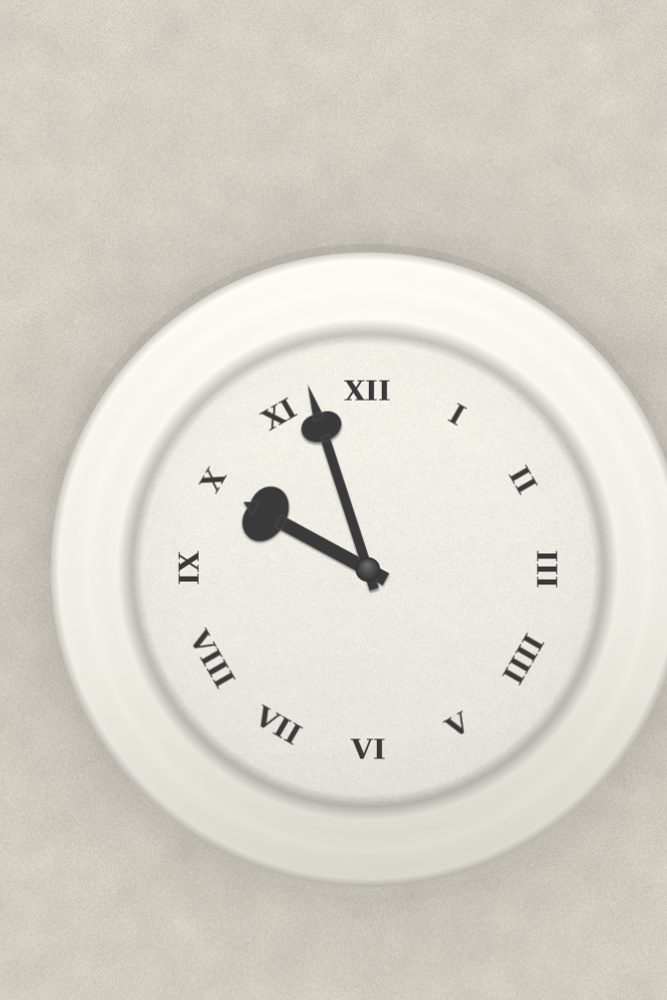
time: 9:57
